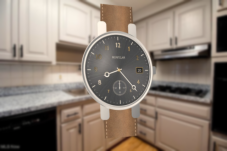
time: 8:23
